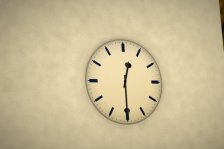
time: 12:30
